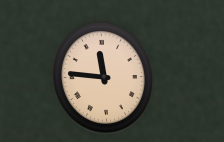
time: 11:46
